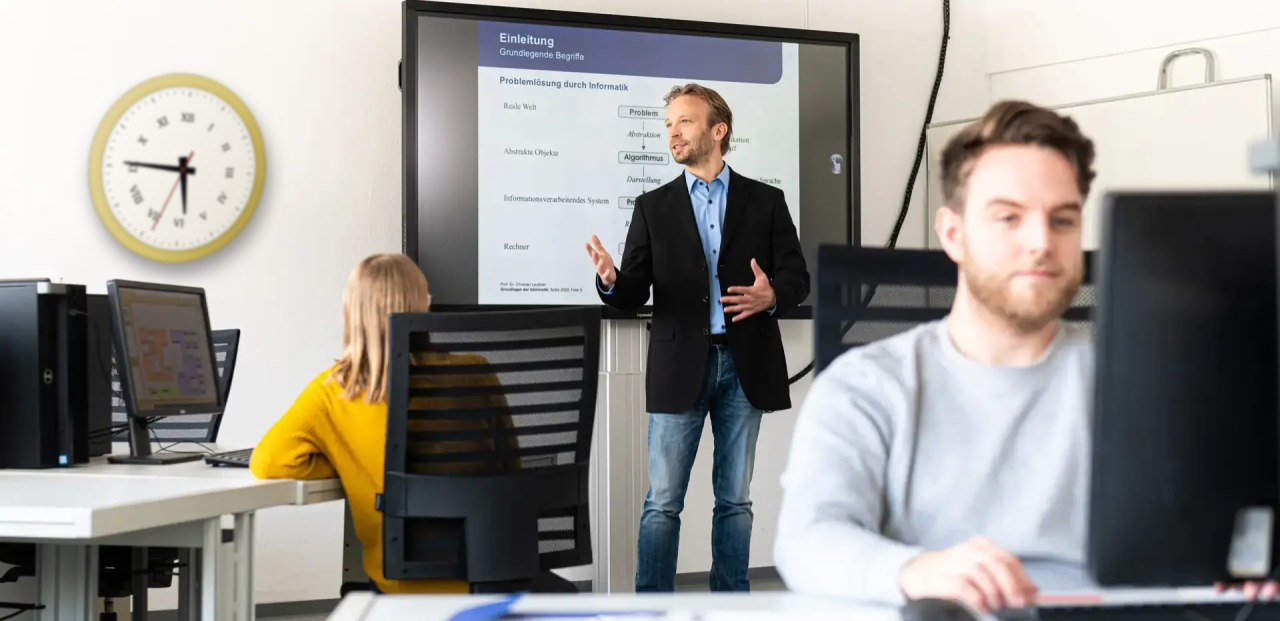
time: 5:45:34
